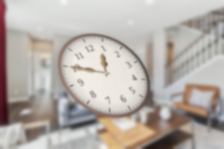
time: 12:50
